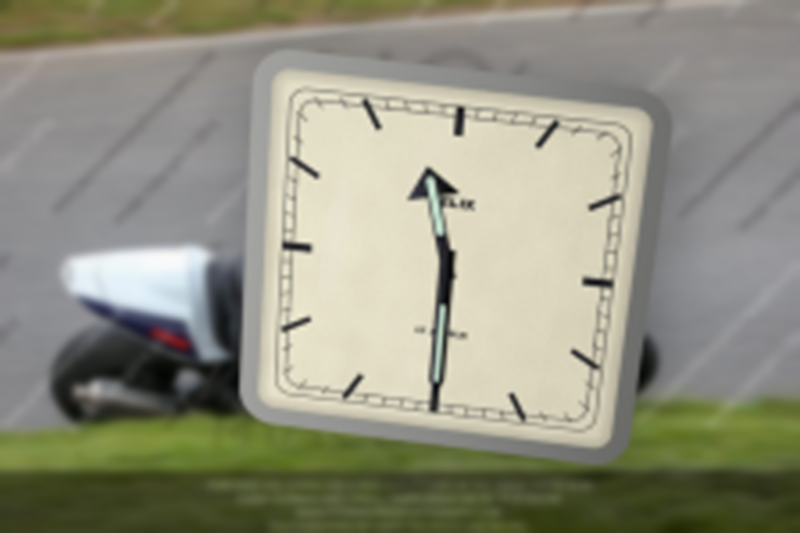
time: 11:30
